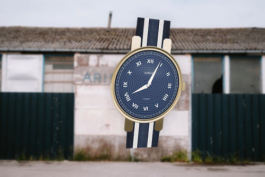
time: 8:04
